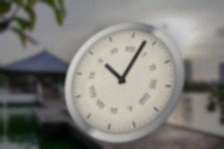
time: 10:03
